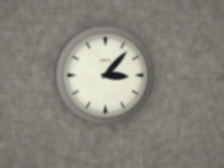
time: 3:07
